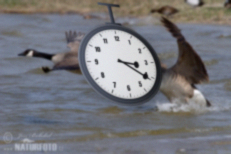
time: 3:21
